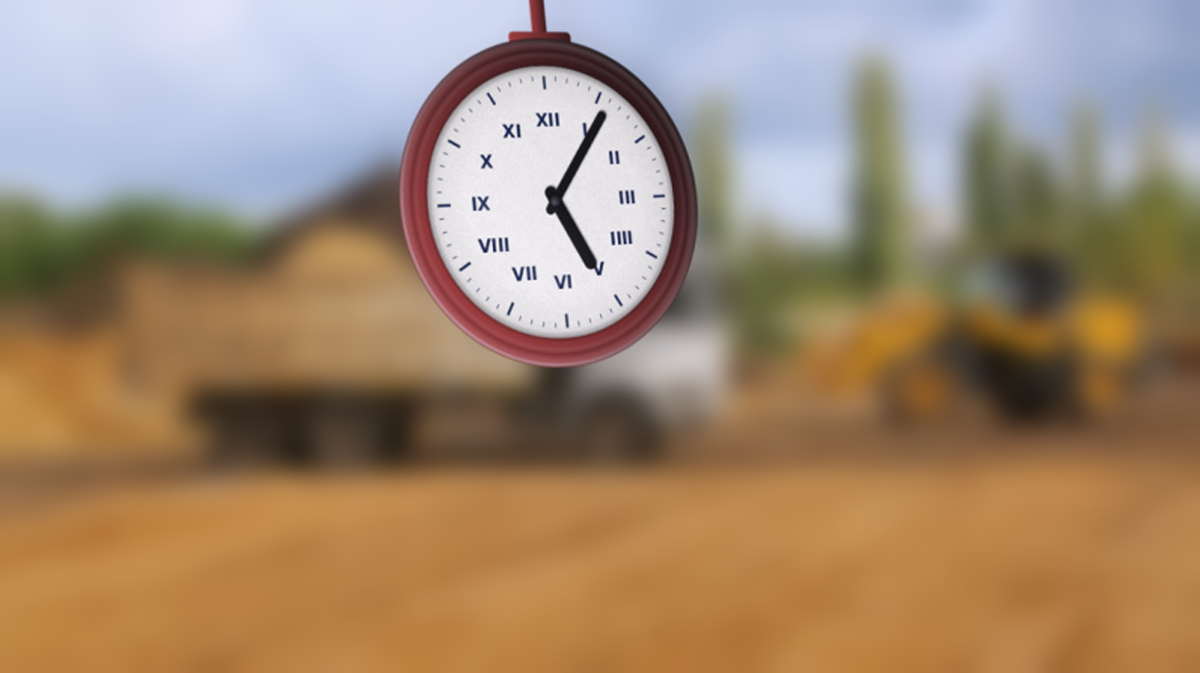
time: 5:06
